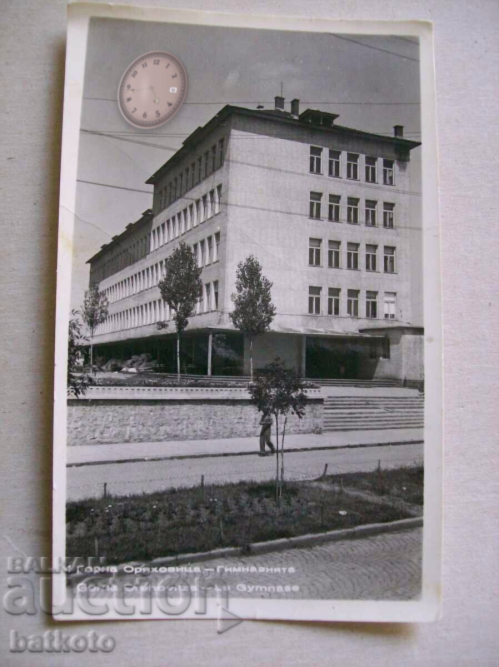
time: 4:43
